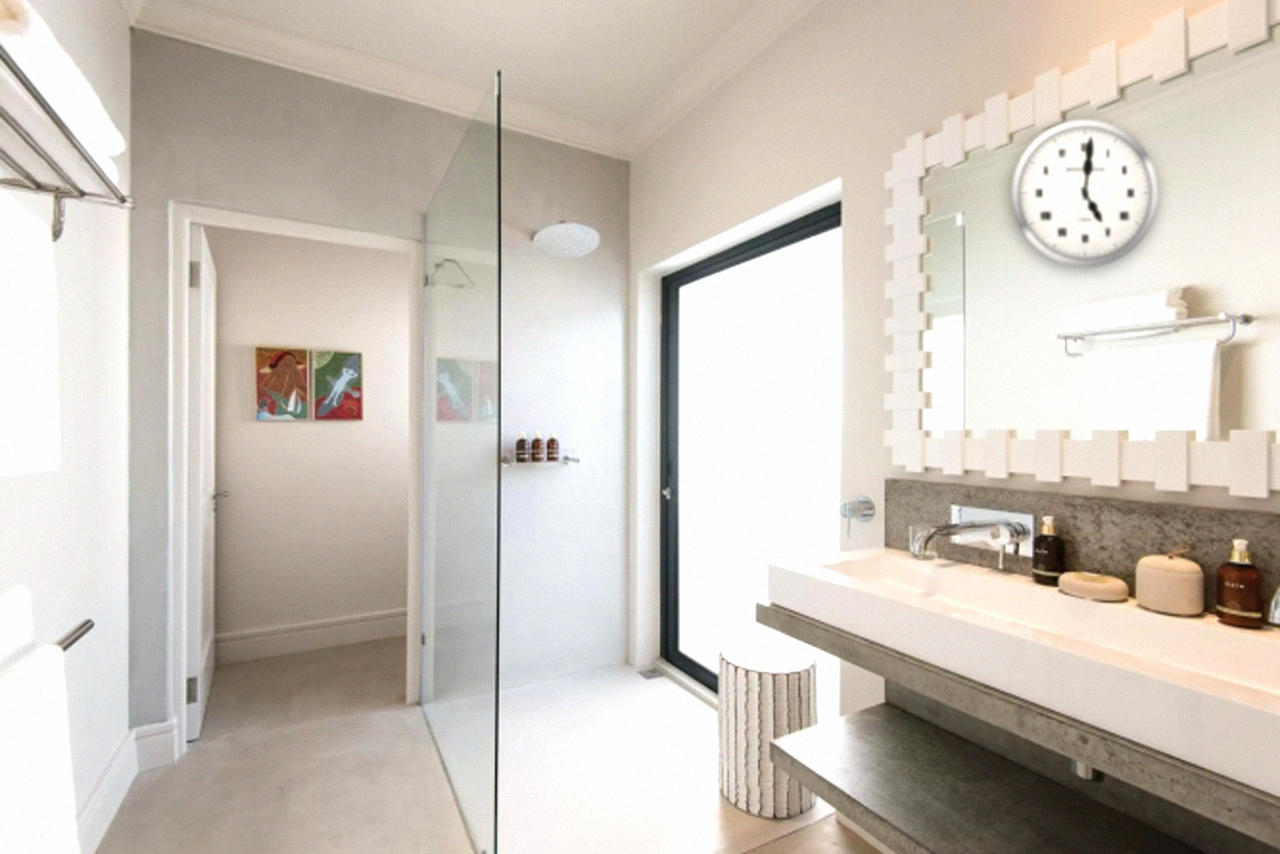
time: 5:01
